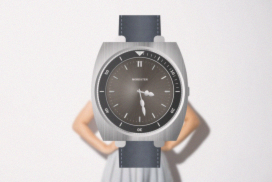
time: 3:28
